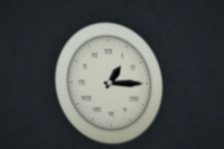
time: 1:15
